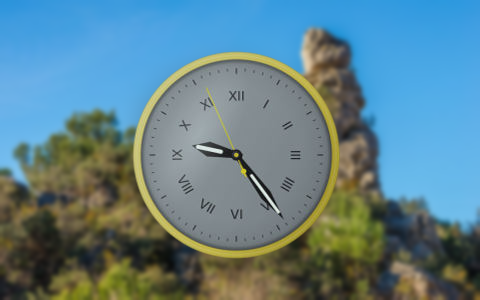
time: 9:23:56
